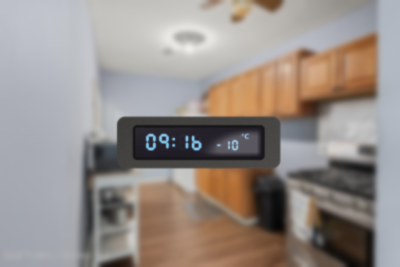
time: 9:16
